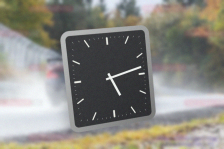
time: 5:13
